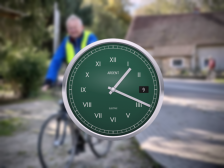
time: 1:19
